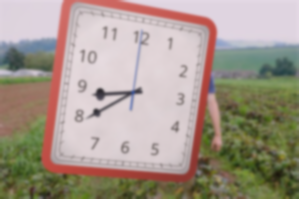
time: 8:39:00
